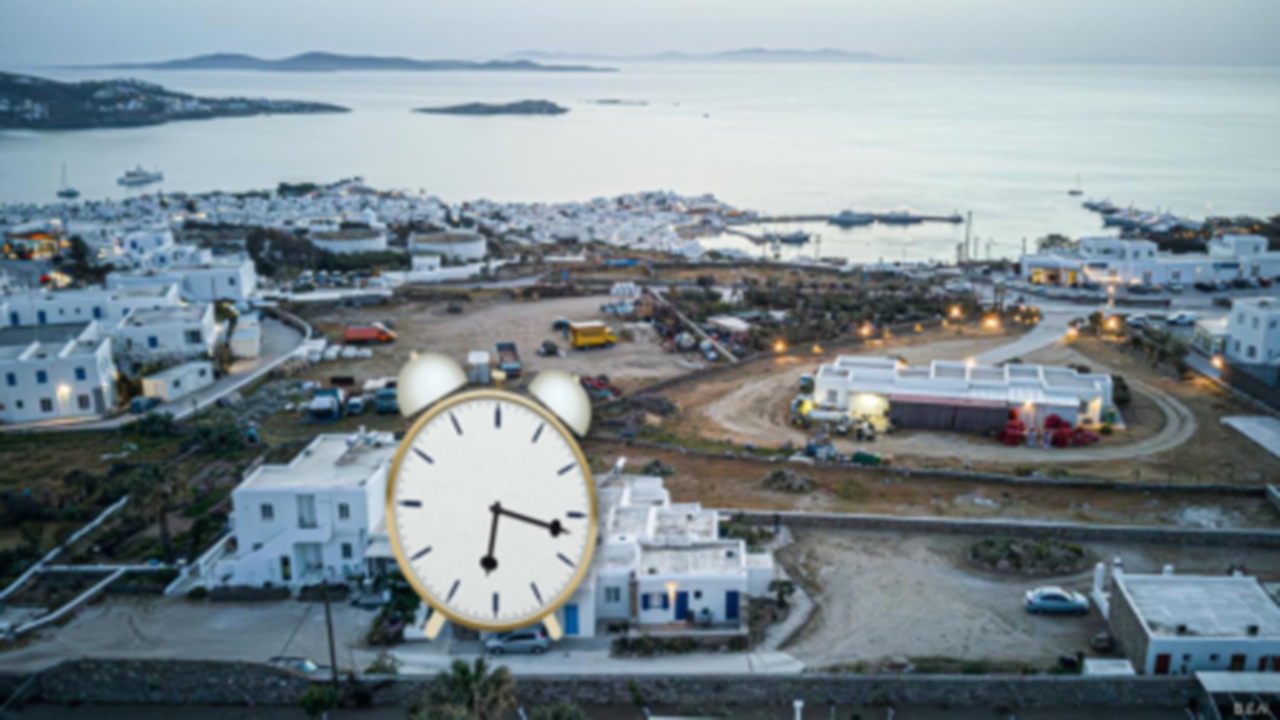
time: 6:17
